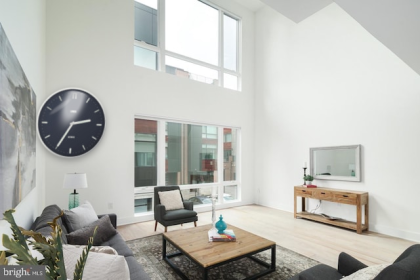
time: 2:35
